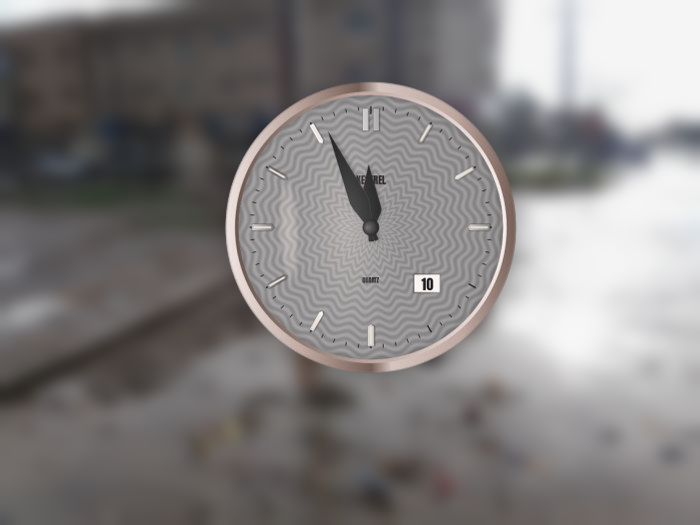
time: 11:56
